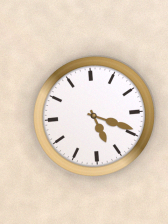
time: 5:19
